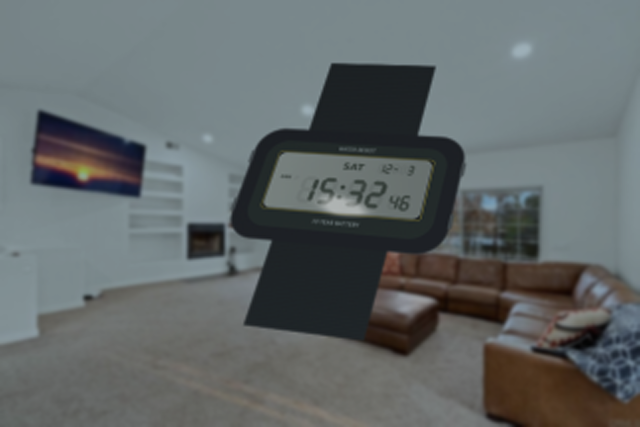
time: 15:32:46
